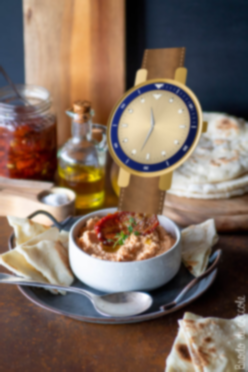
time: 11:33
